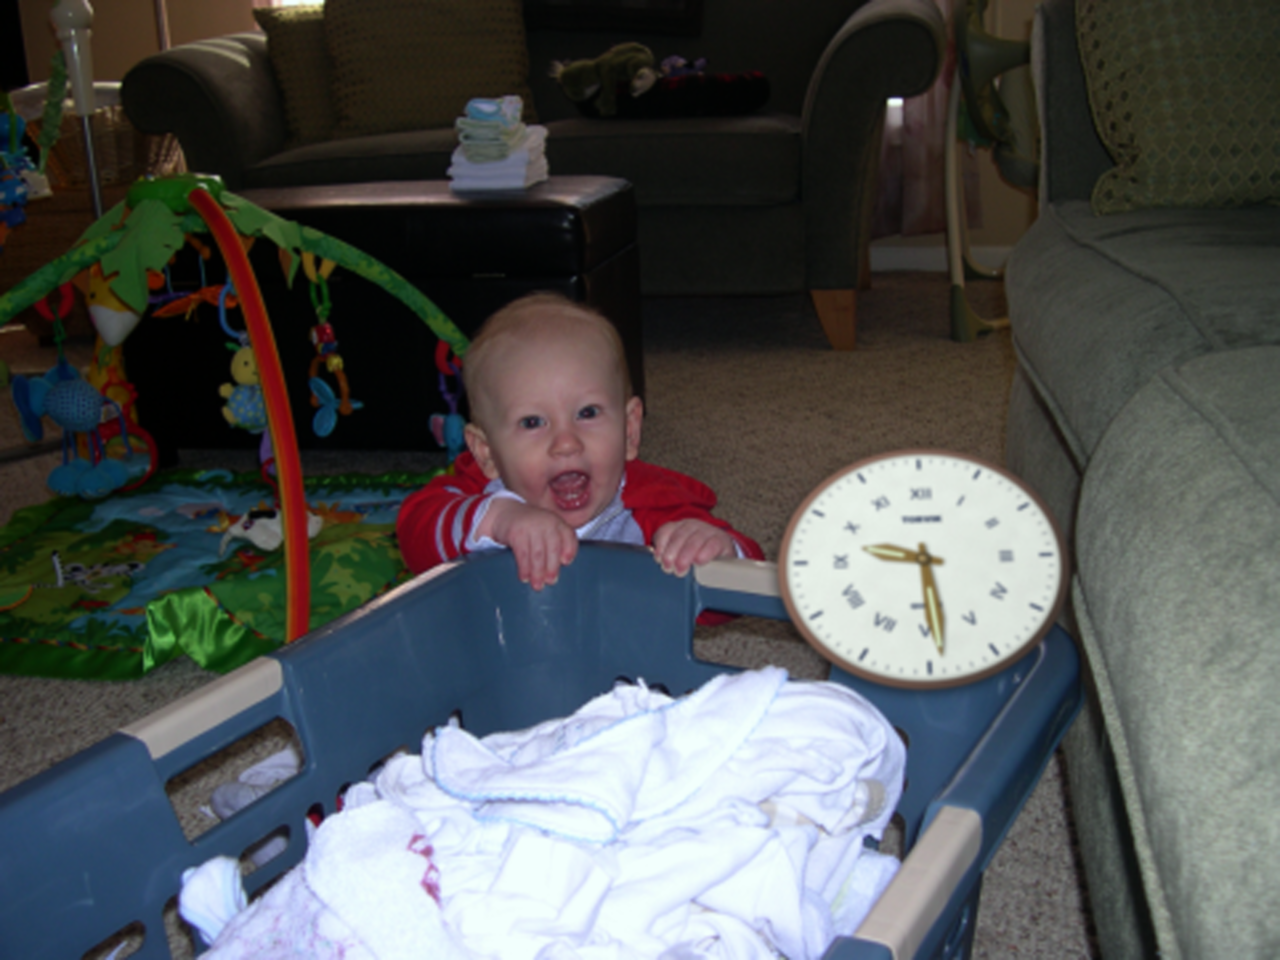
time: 9:29
